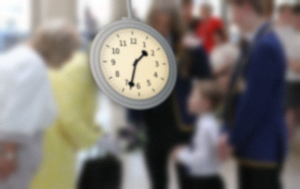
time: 1:33
